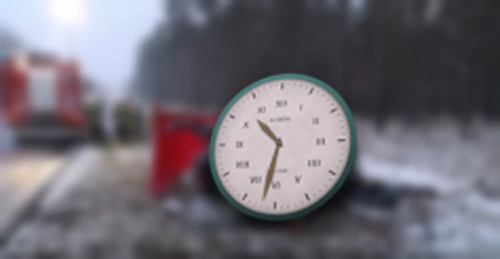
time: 10:32
